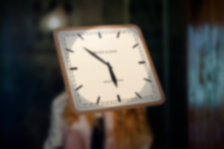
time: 5:53
